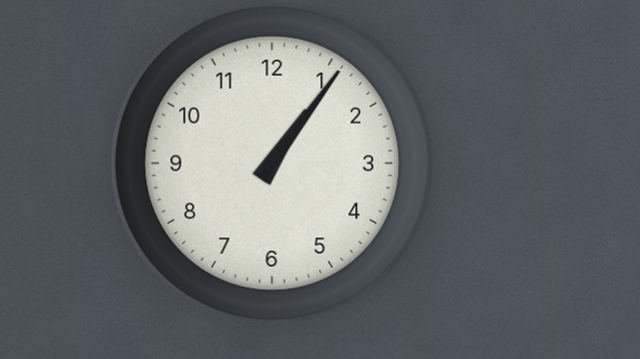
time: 1:06
